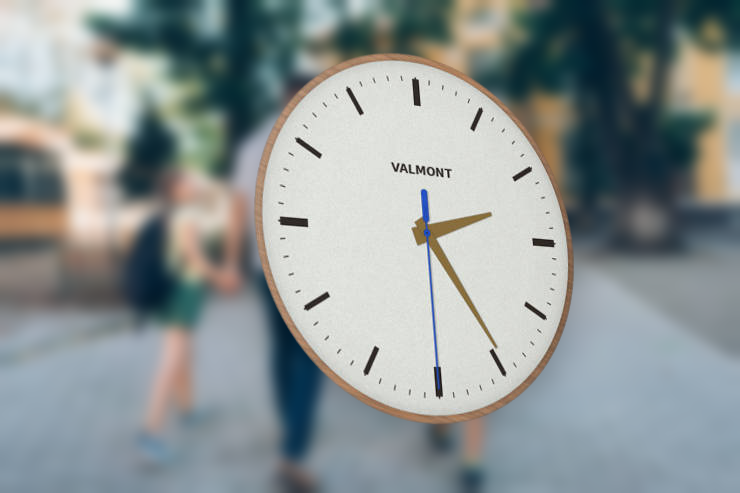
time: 2:24:30
